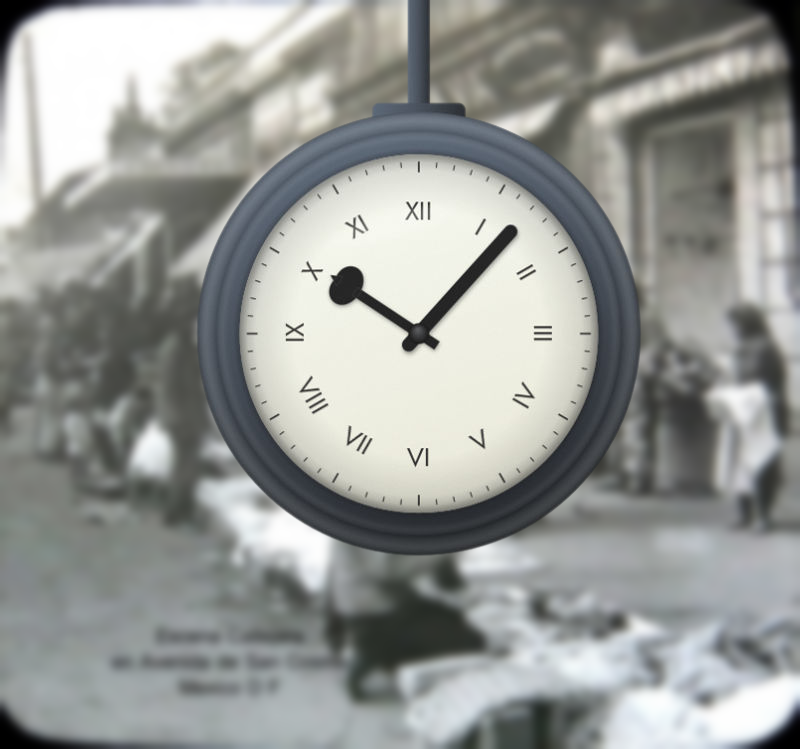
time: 10:07
